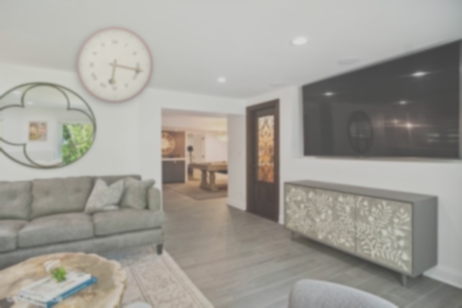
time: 6:17
